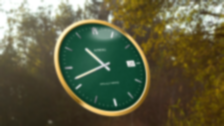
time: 10:42
